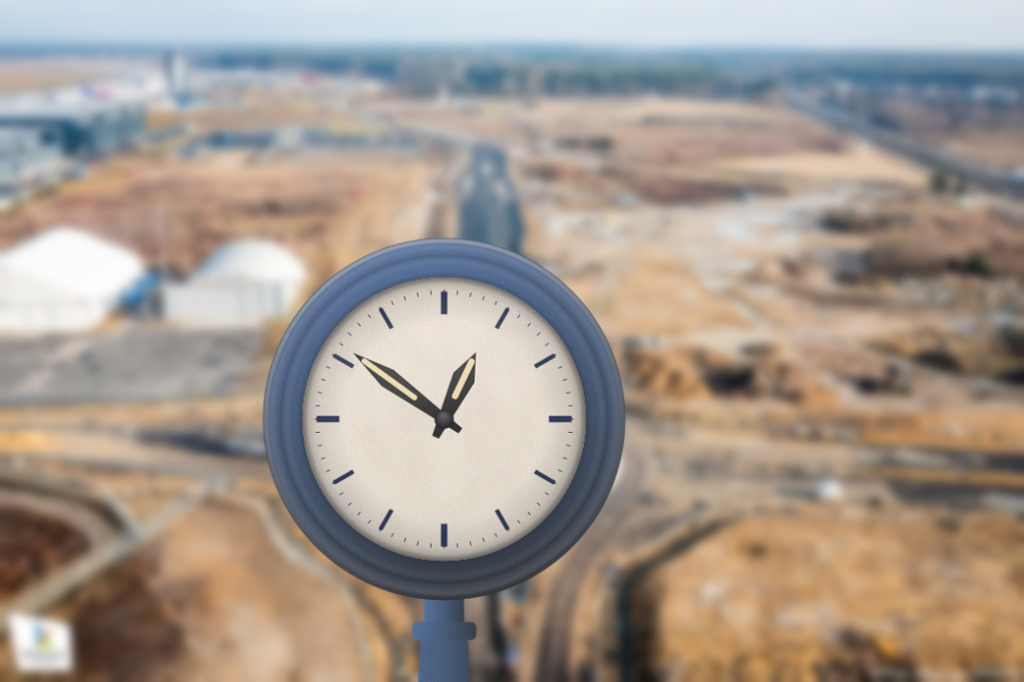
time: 12:51
